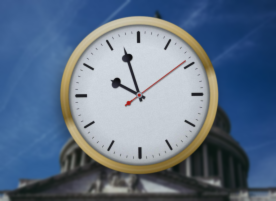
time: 9:57:09
